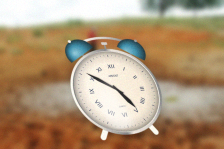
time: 4:51
